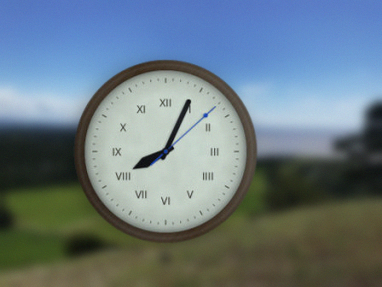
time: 8:04:08
